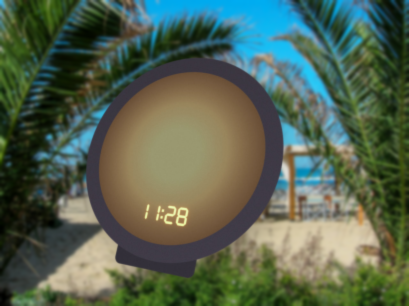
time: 11:28
